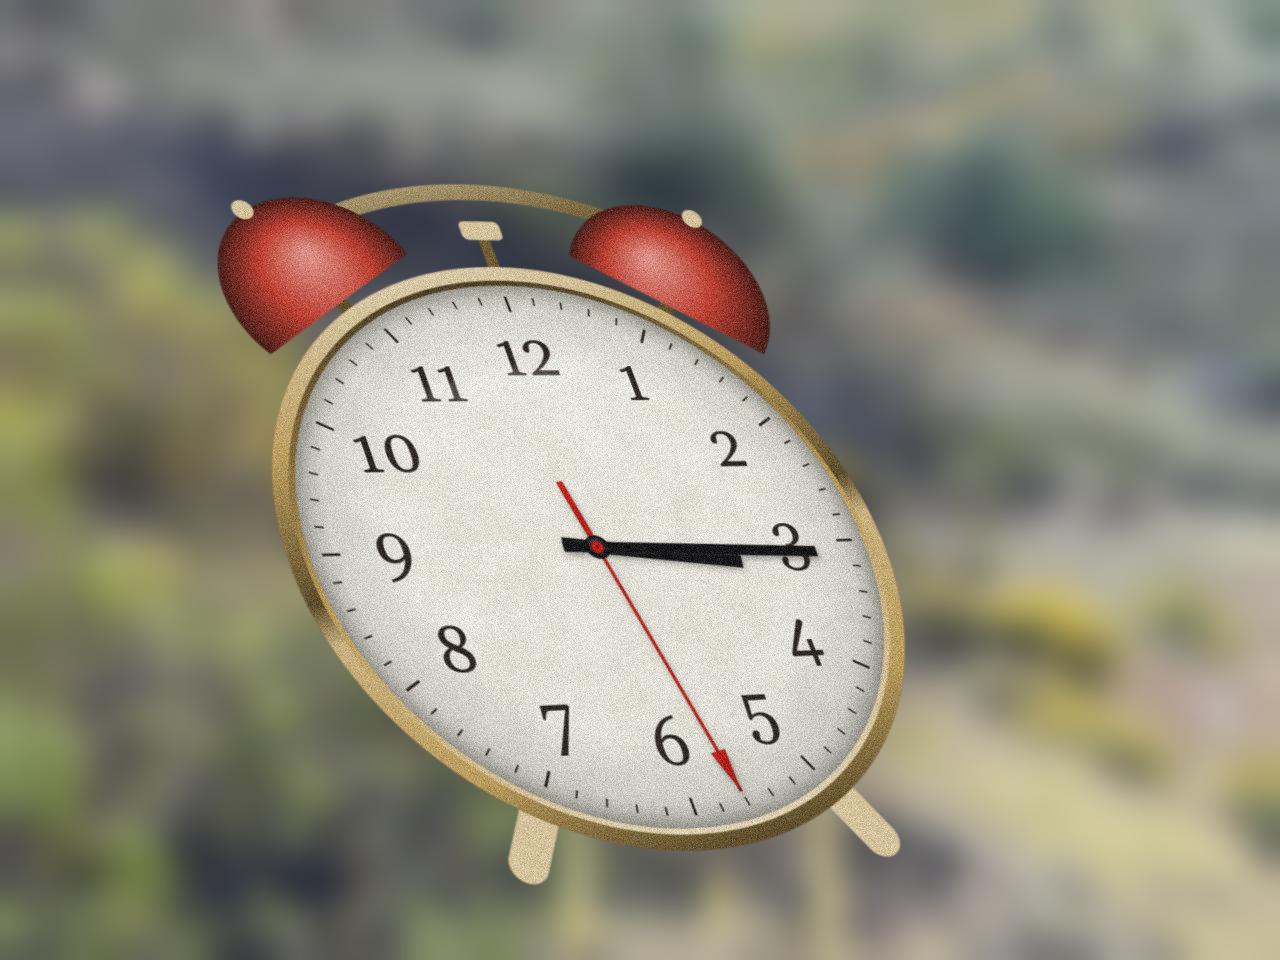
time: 3:15:28
